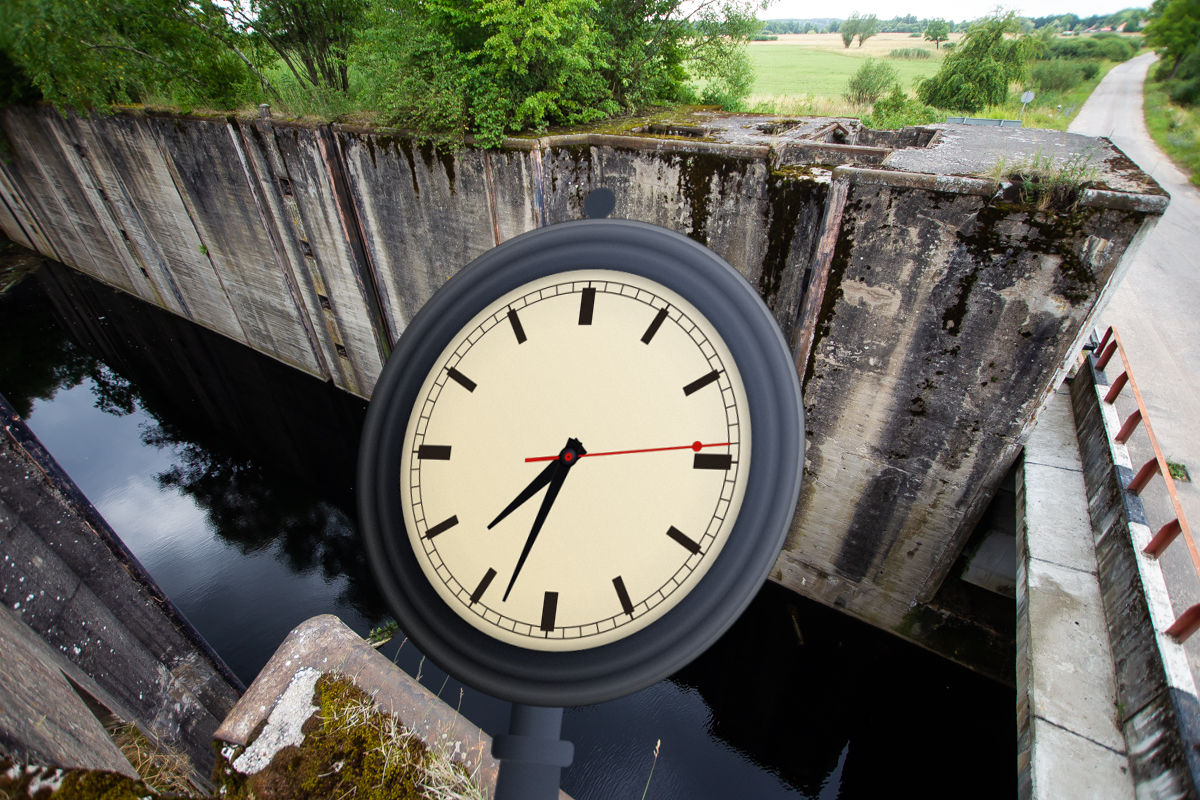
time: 7:33:14
